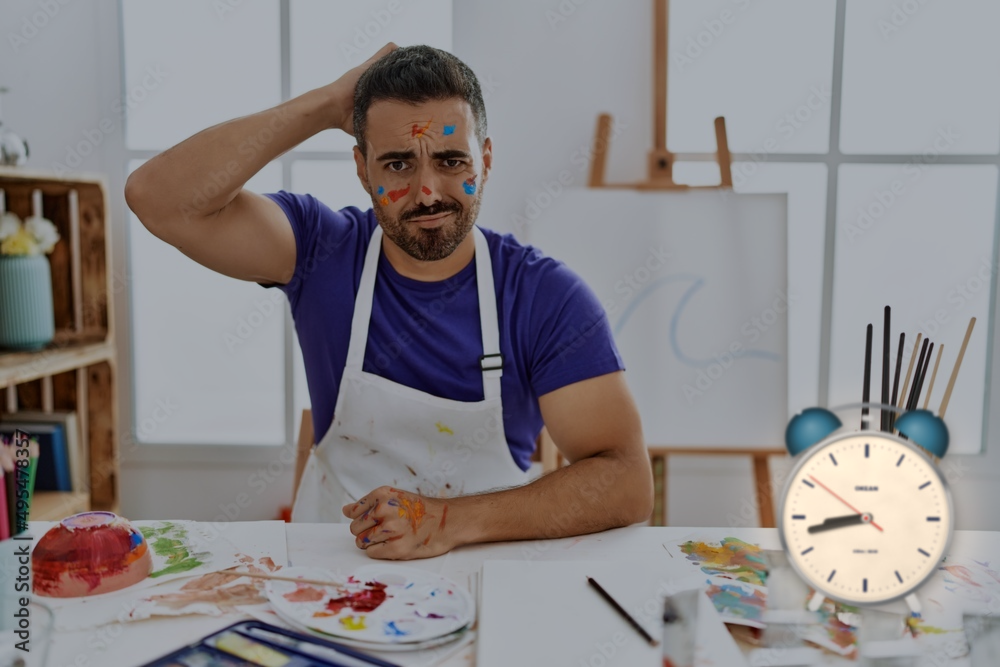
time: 8:42:51
